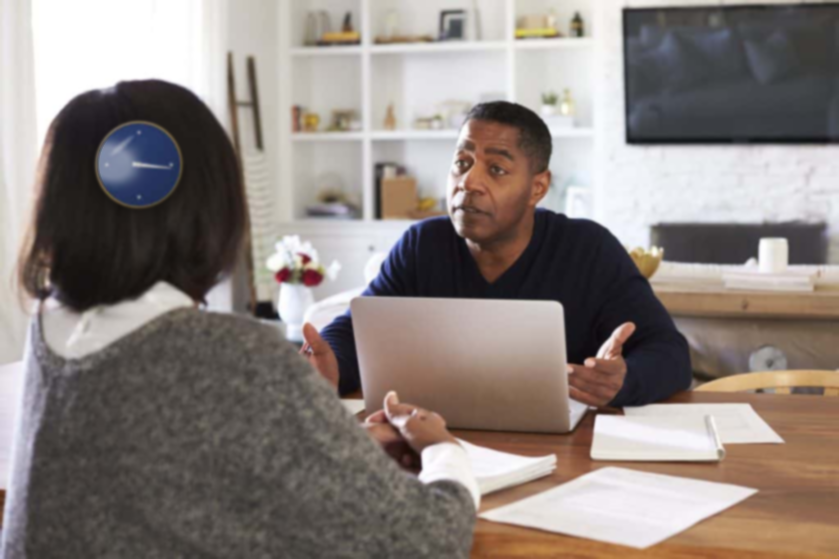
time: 3:16
